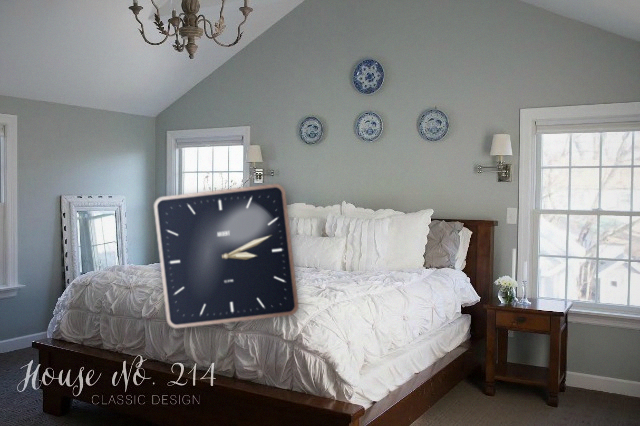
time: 3:12
